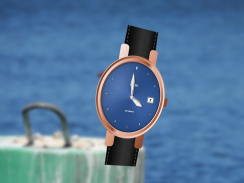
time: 3:59
